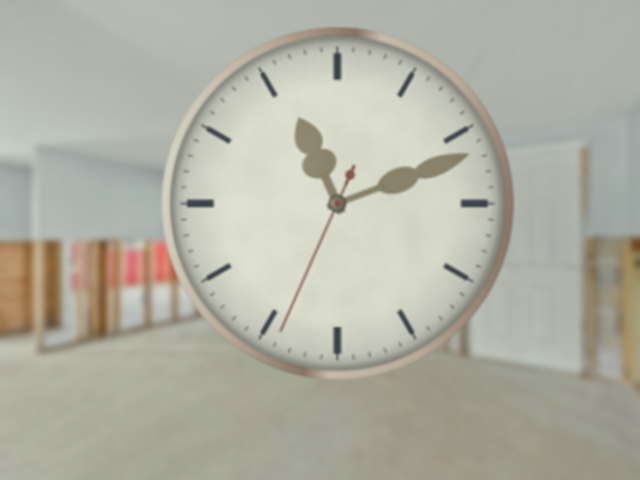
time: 11:11:34
